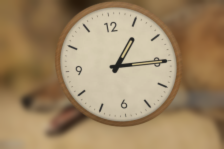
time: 1:15
